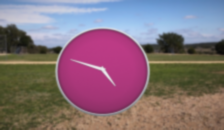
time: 4:48
